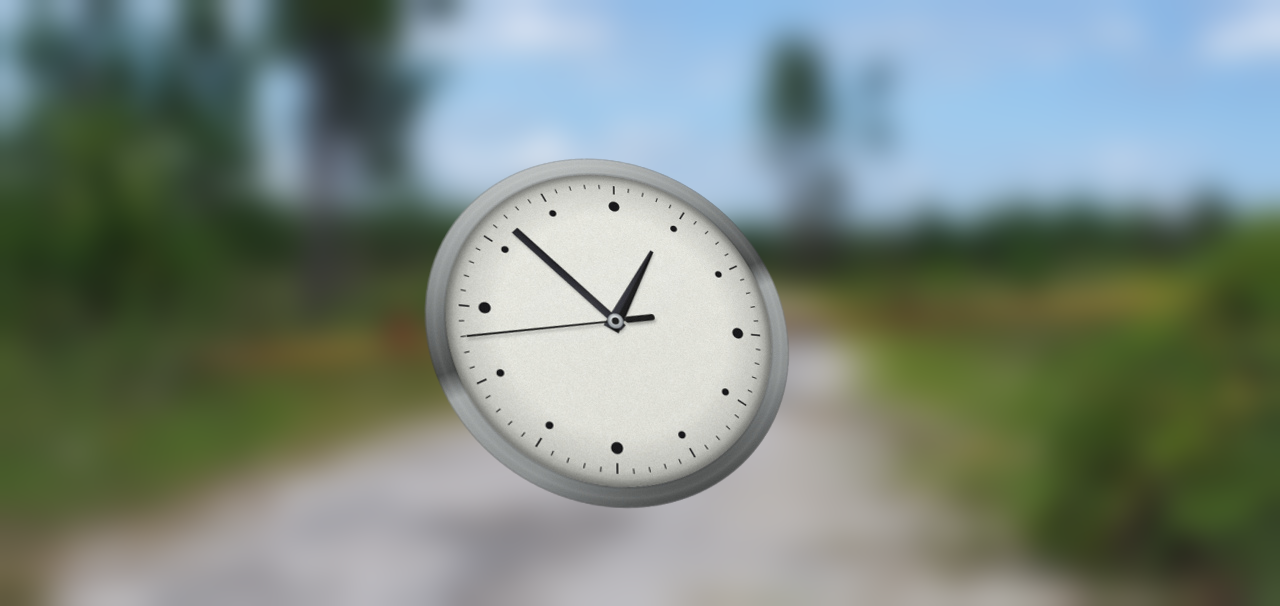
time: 12:51:43
